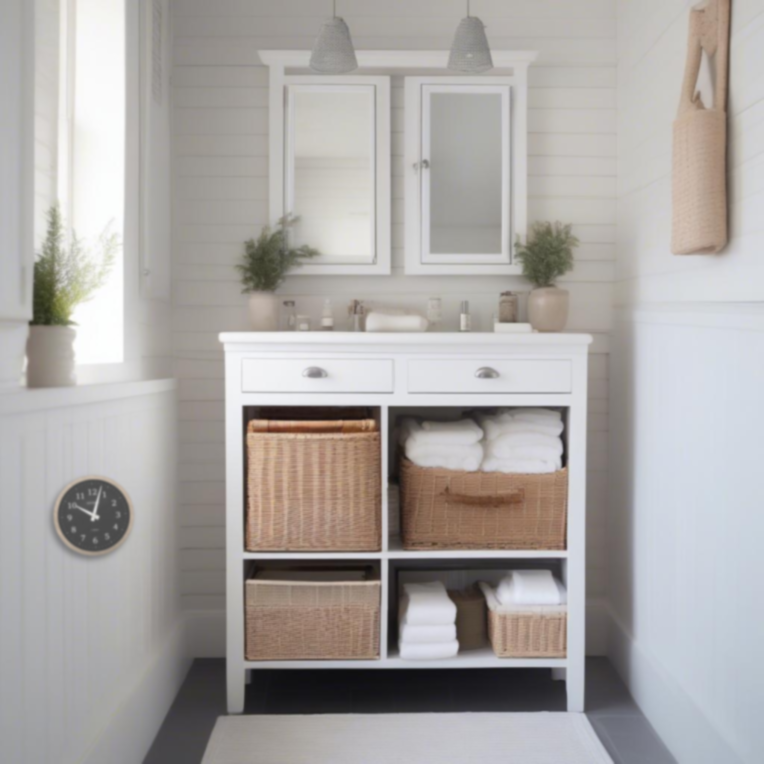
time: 10:03
